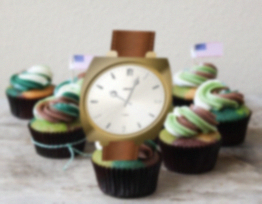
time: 10:03
